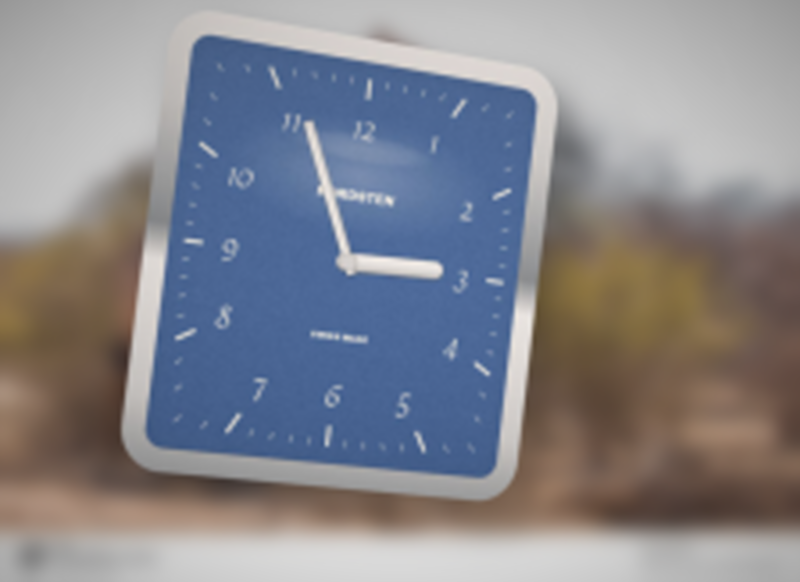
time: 2:56
